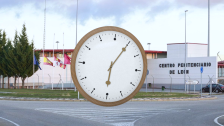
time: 6:05
